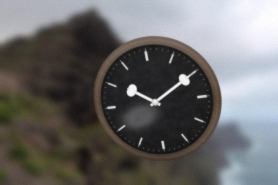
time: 10:10
